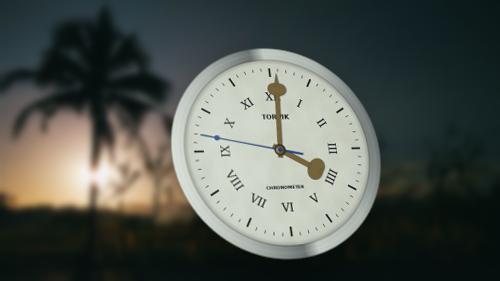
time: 4:00:47
